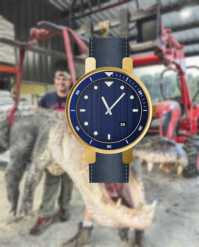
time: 11:07
